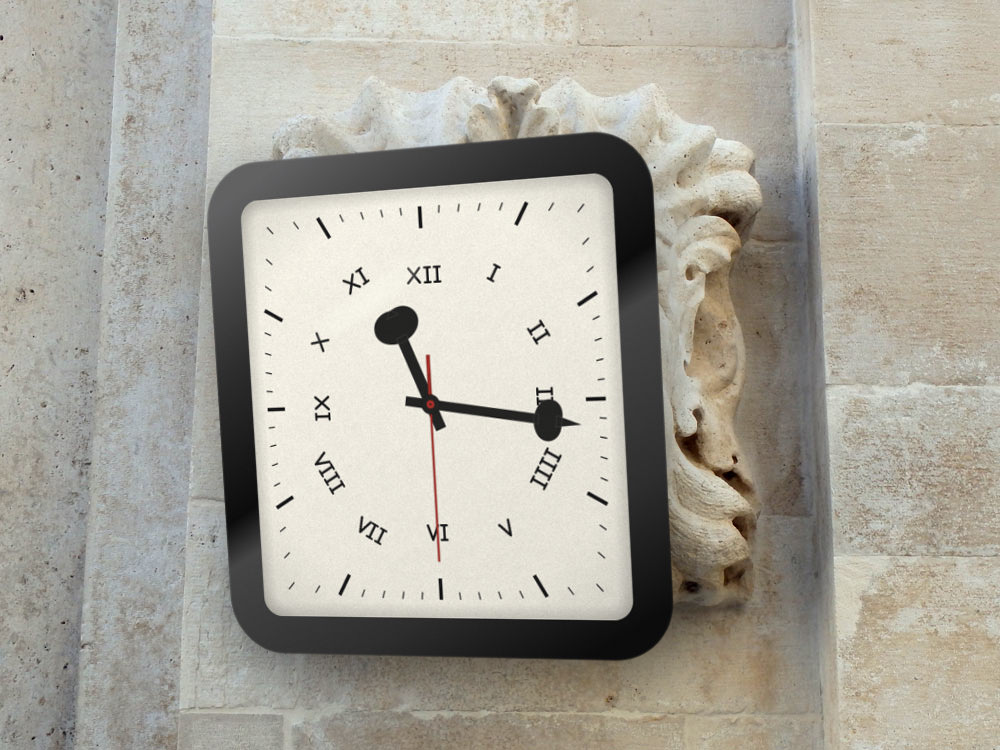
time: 11:16:30
